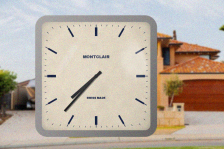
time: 7:37
